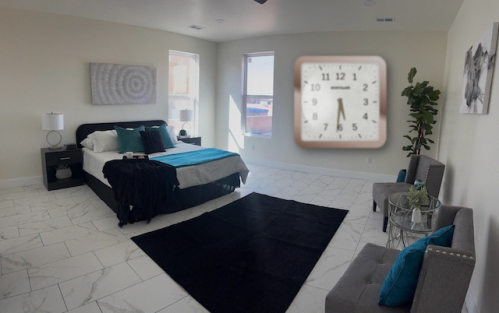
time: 5:31
